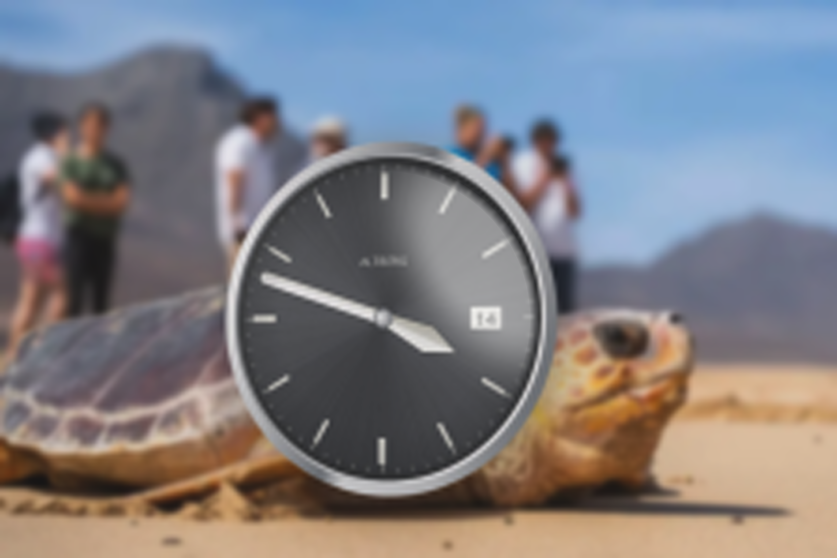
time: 3:48
